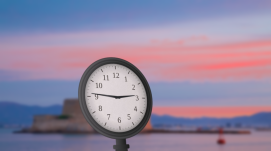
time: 2:46
